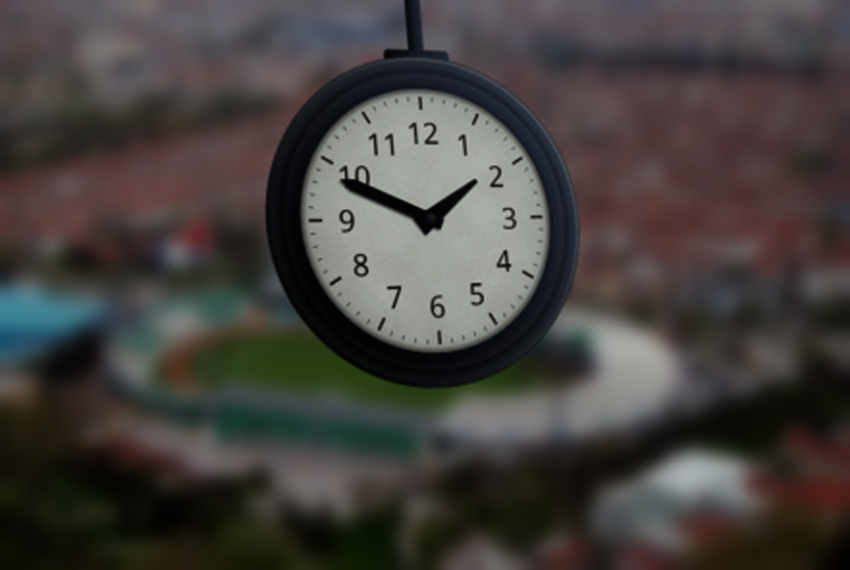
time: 1:49
